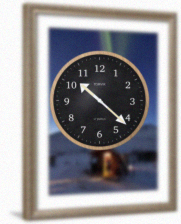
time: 10:22
